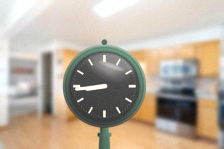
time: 8:44
